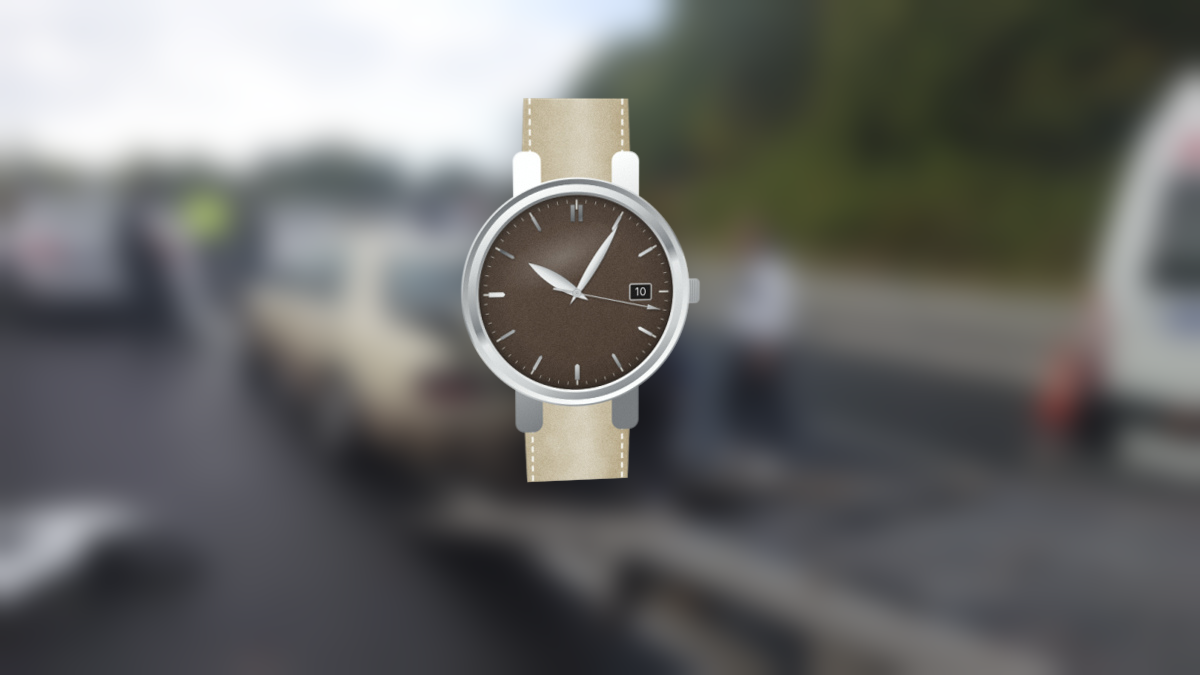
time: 10:05:17
